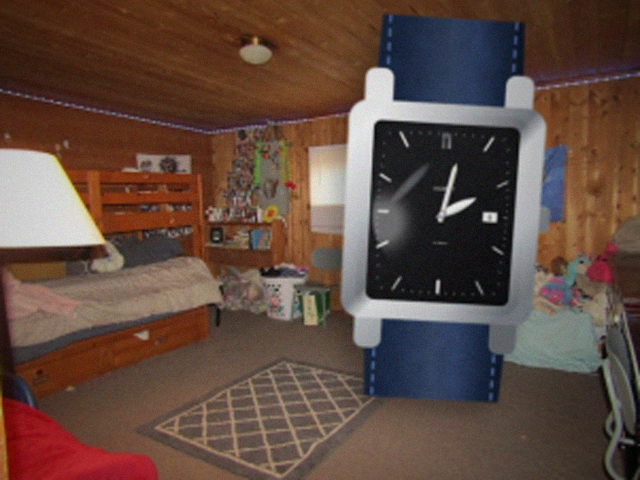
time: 2:02
